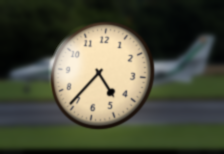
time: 4:36
